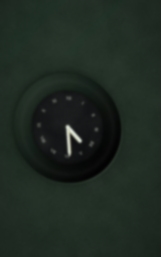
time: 4:29
